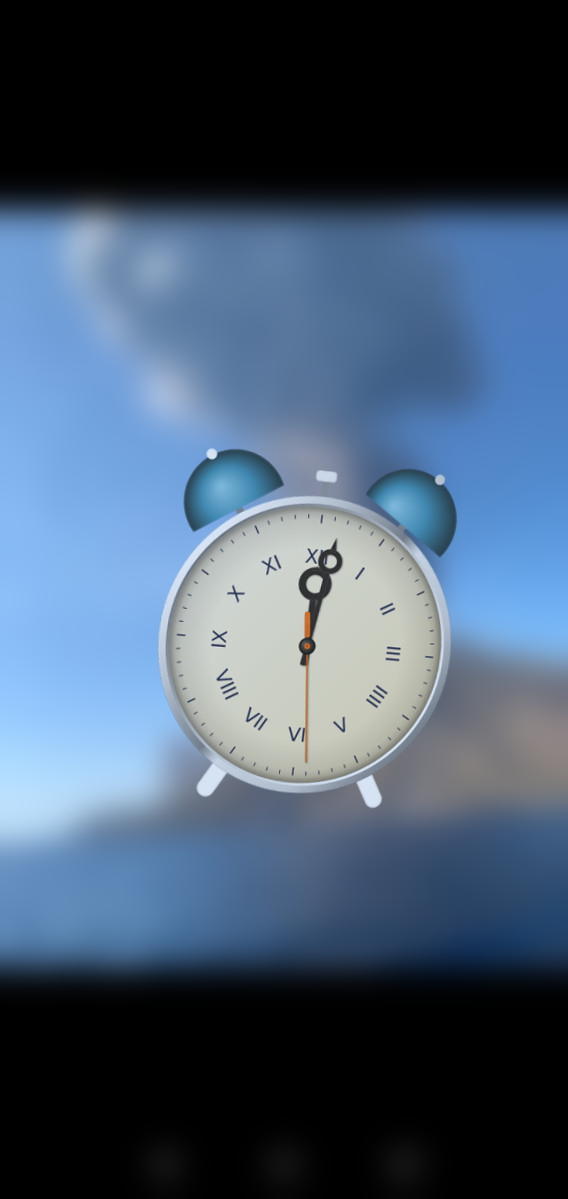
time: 12:01:29
